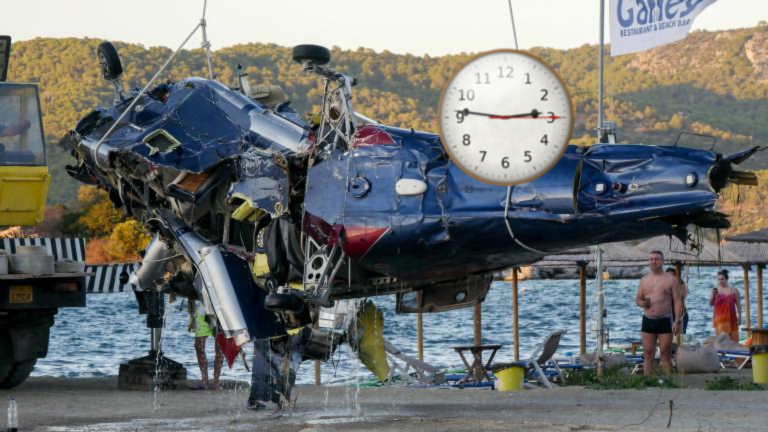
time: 2:46:15
